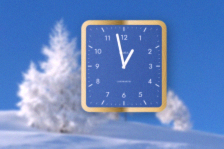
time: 12:58
